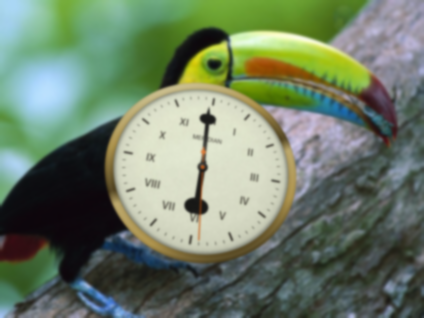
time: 5:59:29
